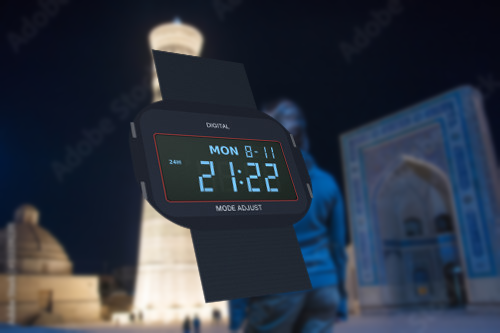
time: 21:22
